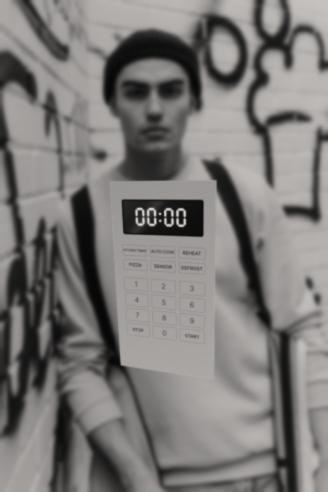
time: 0:00
